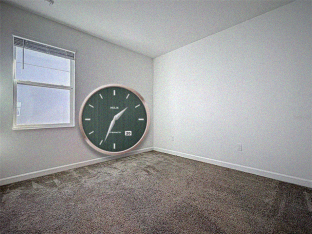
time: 1:34
